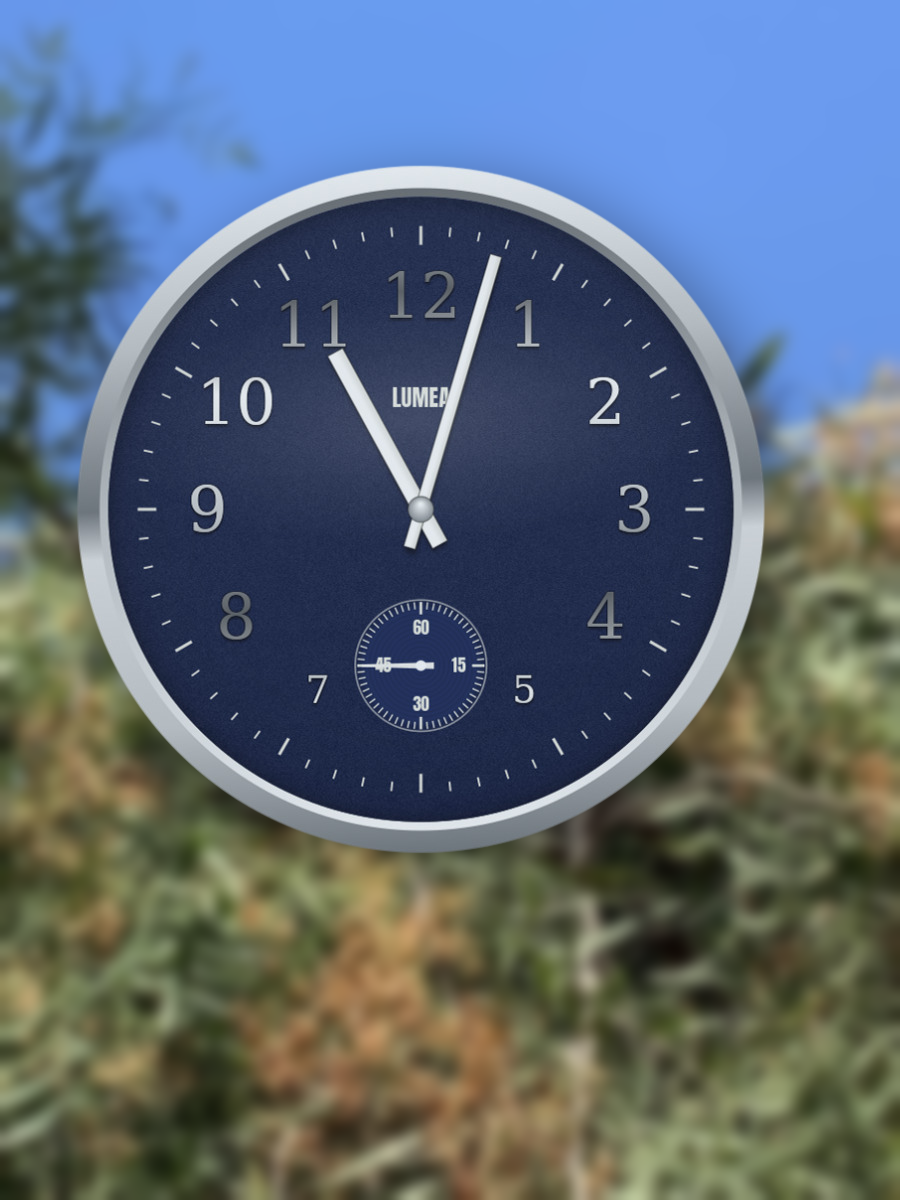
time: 11:02:45
